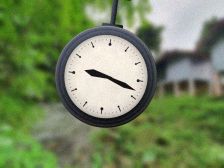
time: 9:18
